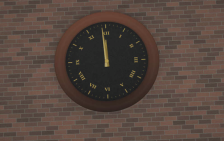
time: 11:59
